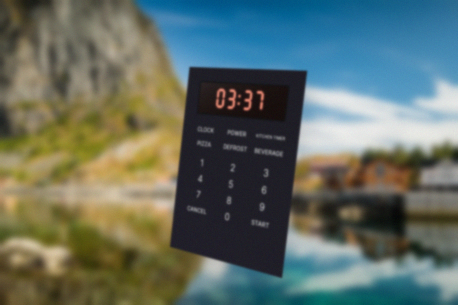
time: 3:37
